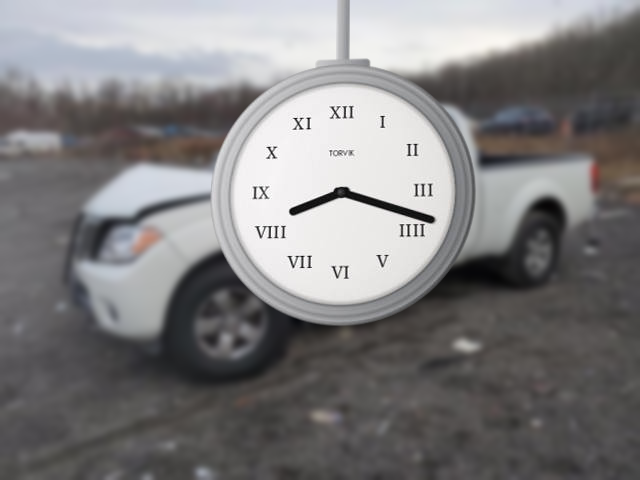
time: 8:18
